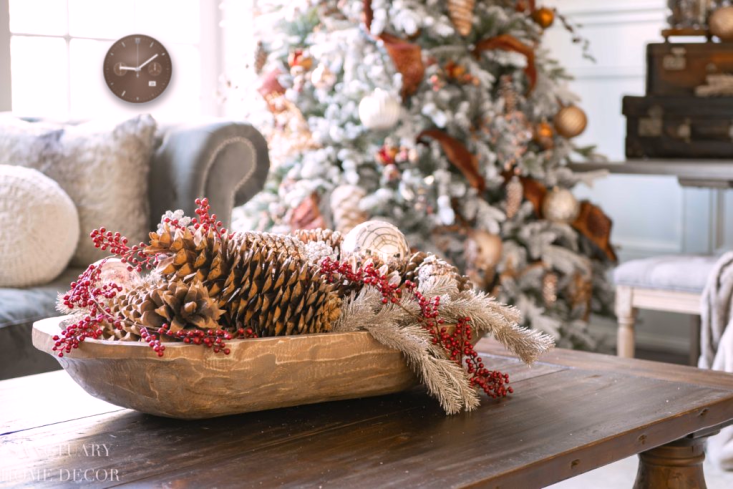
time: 9:09
